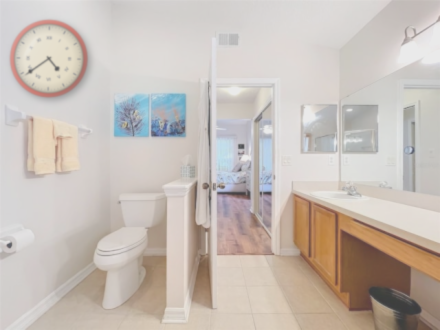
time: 4:39
